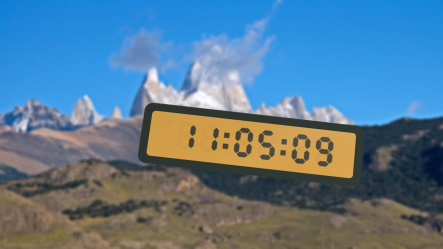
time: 11:05:09
